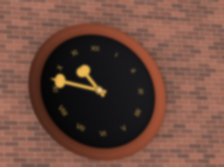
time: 10:47
